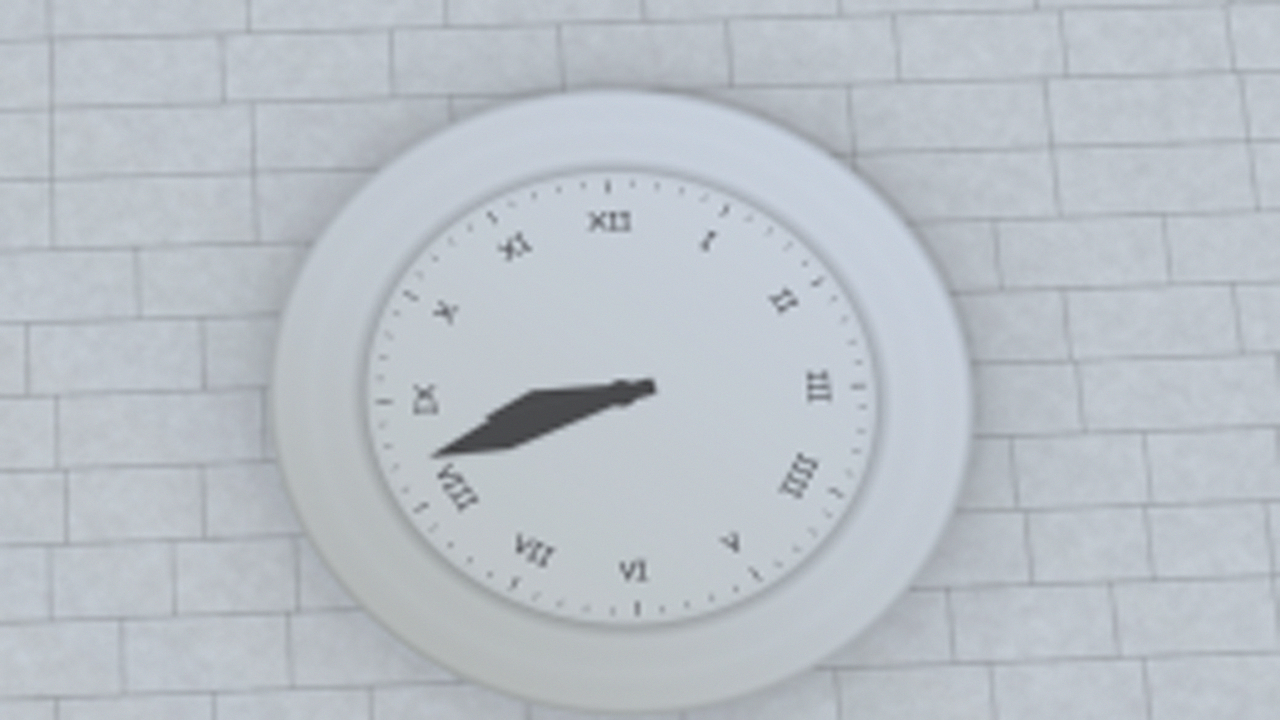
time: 8:42
